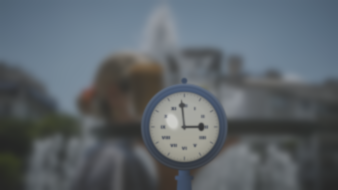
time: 2:59
